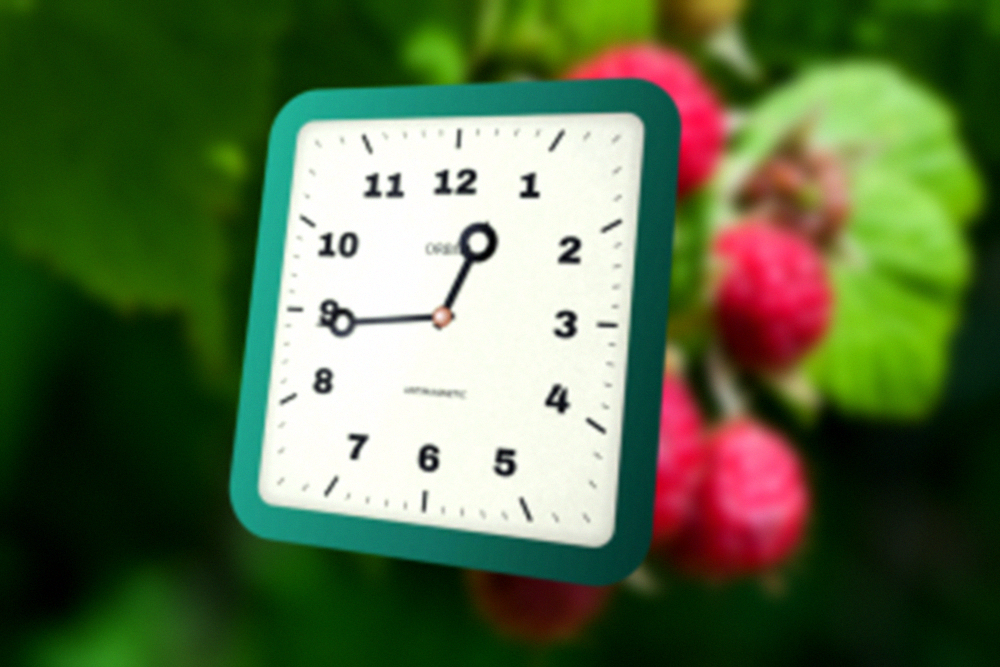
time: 12:44
